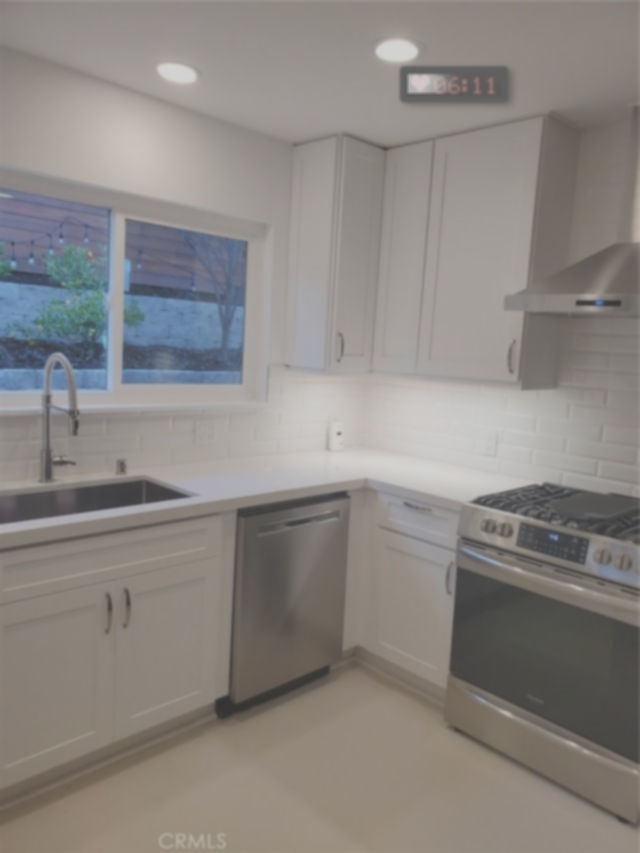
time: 6:11
